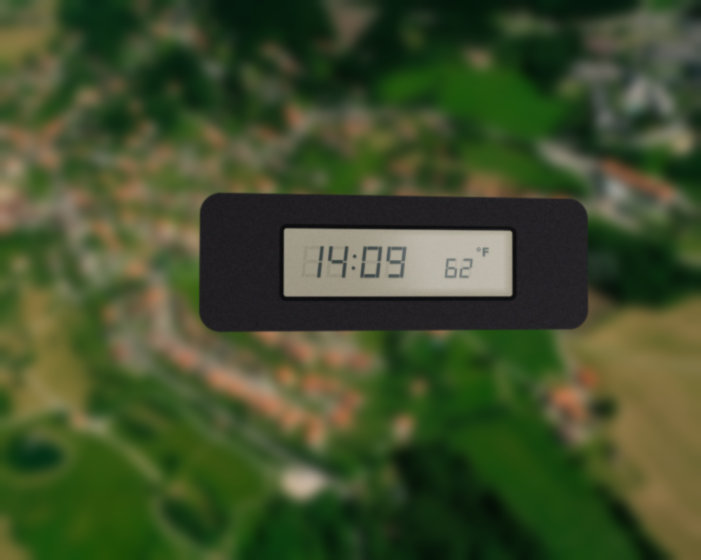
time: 14:09
